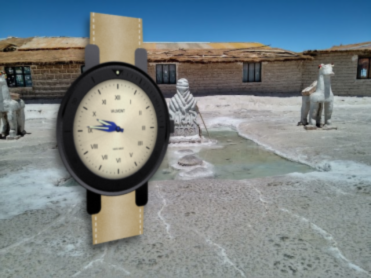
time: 9:46
